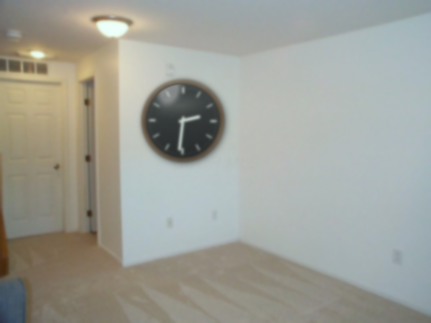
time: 2:31
